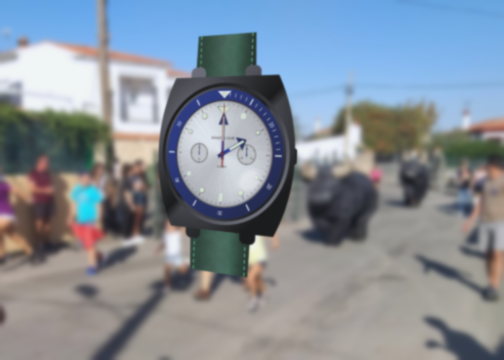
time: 2:00
